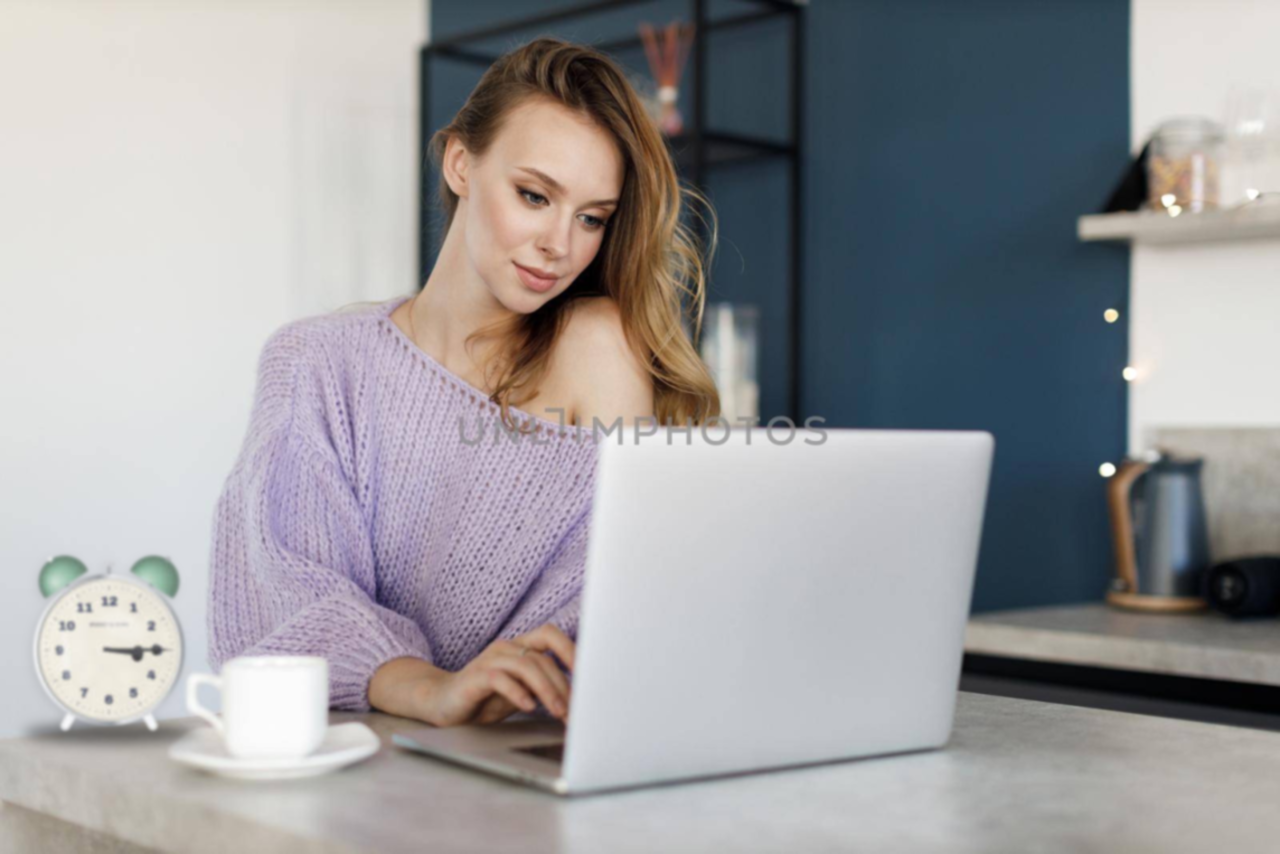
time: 3:15
